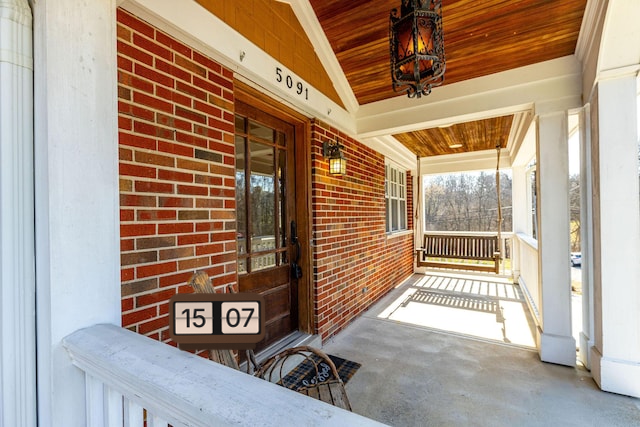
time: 15:07
